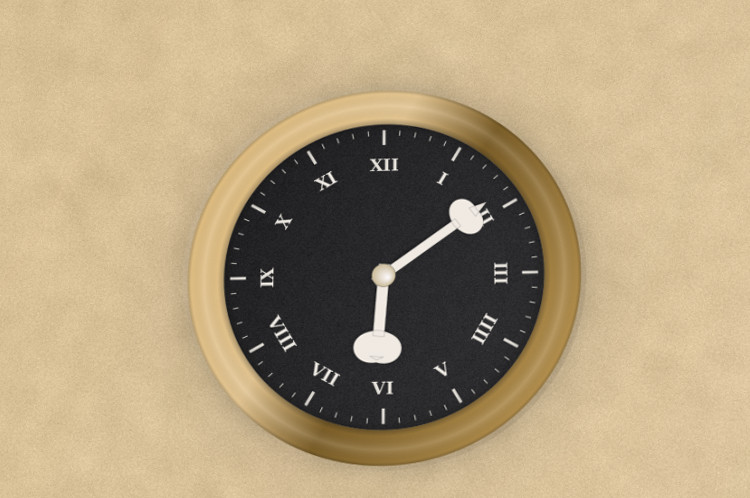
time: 6:09
